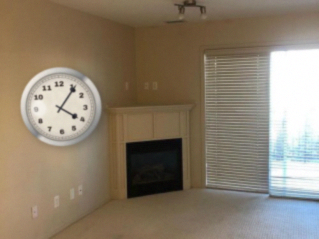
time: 4:06
